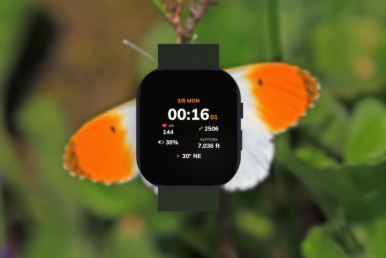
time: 0:16
